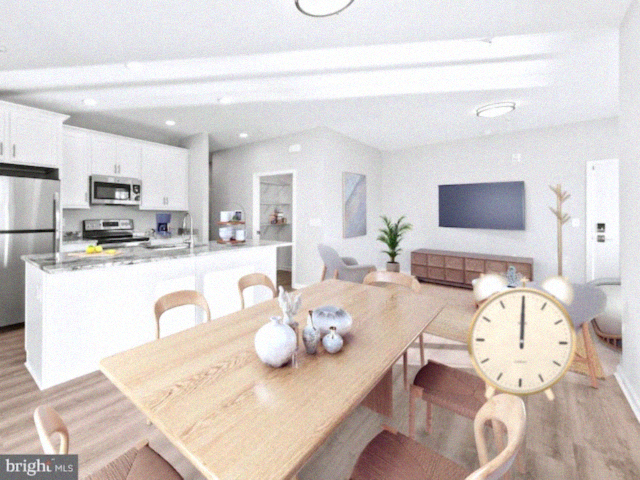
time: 12:00
